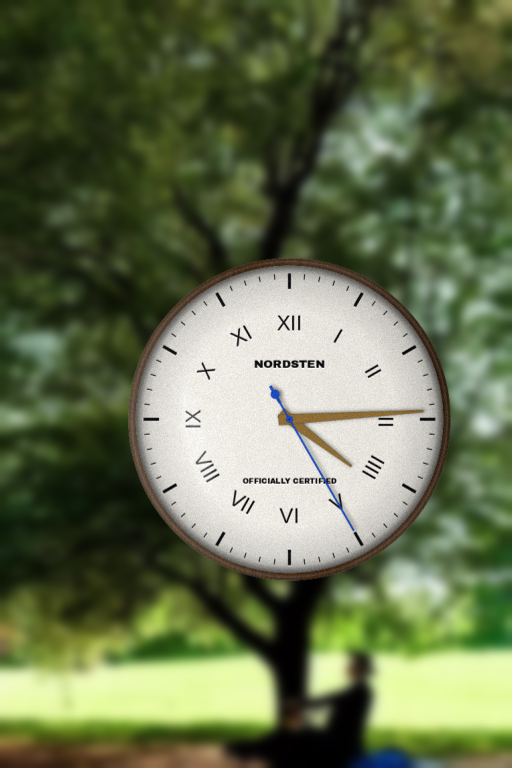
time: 4:14:25
